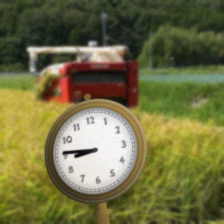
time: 8:46
